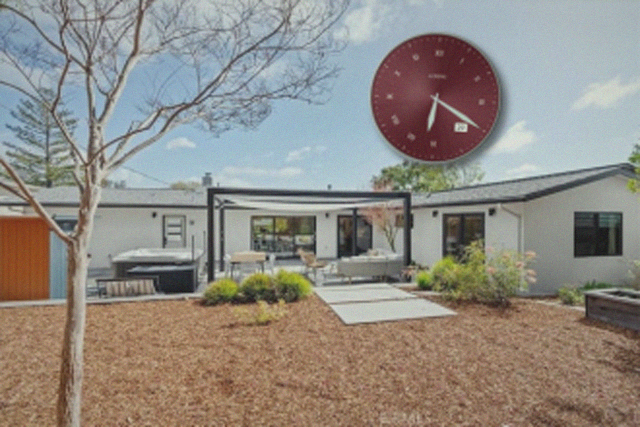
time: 6:20
